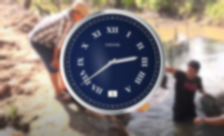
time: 2:39
